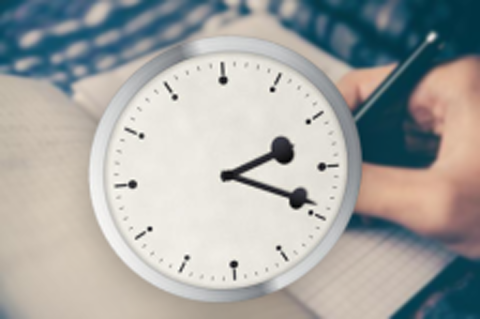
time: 2:19
